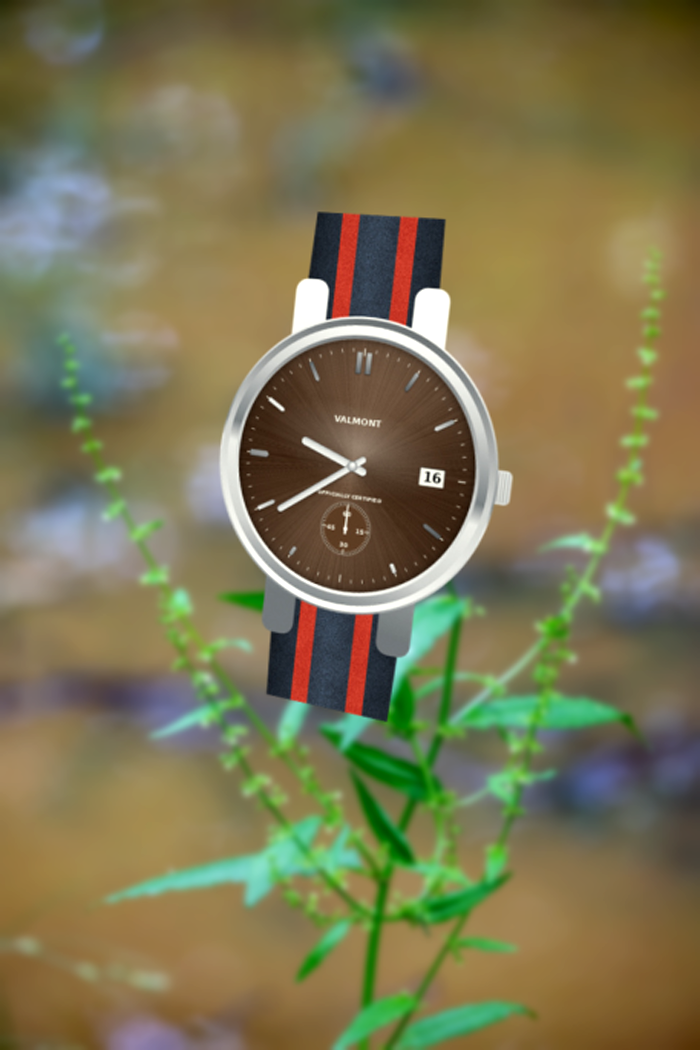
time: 9:39
